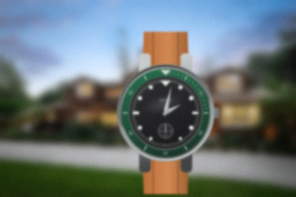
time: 2:02
